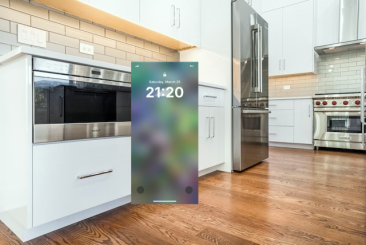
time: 21:20
